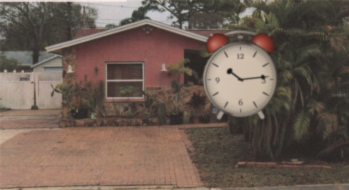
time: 10:14
